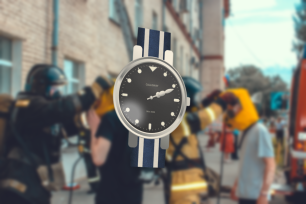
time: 2:11
